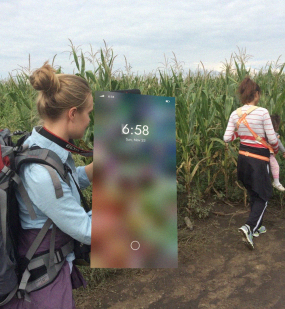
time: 6:58
